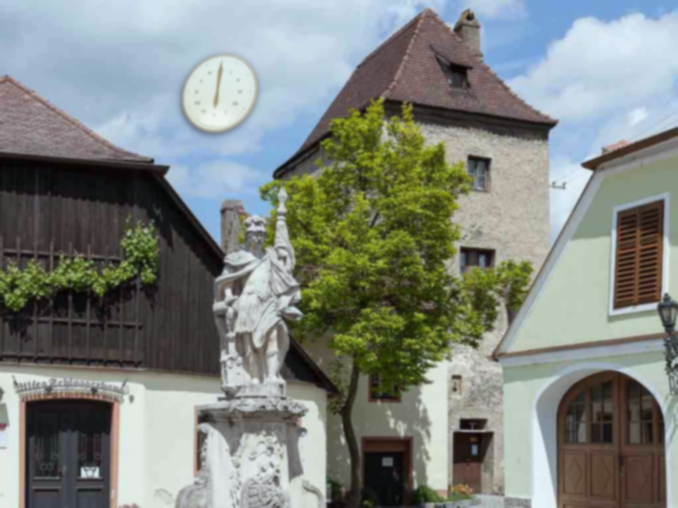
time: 6:00
